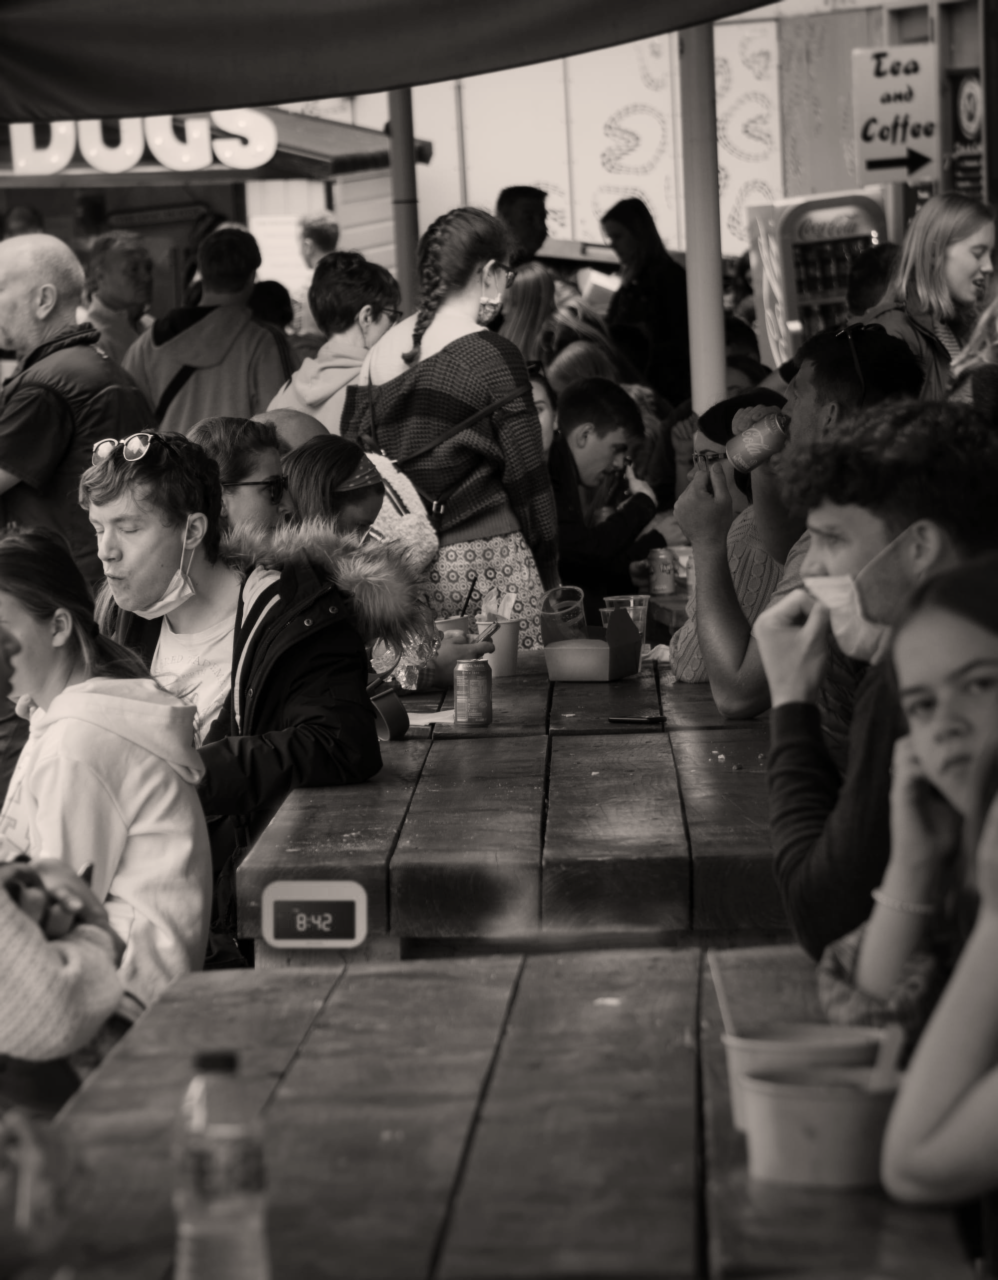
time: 8:42
